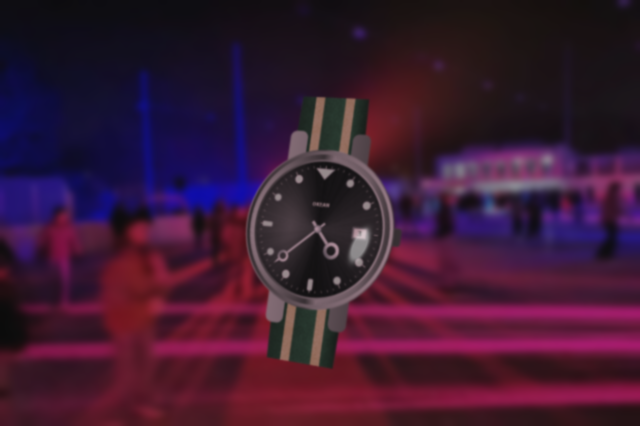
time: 4:38
